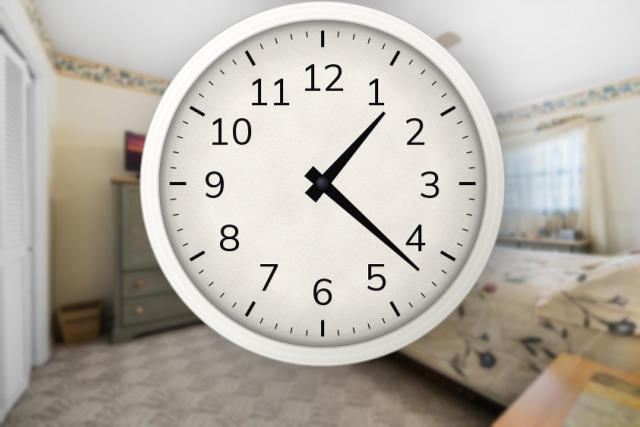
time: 1:22
